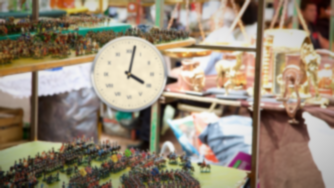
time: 4:02
